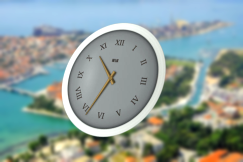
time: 10:34
